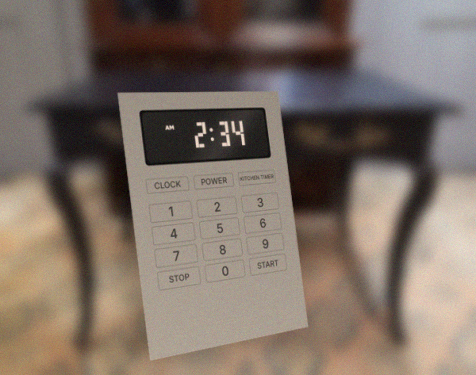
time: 2:34
